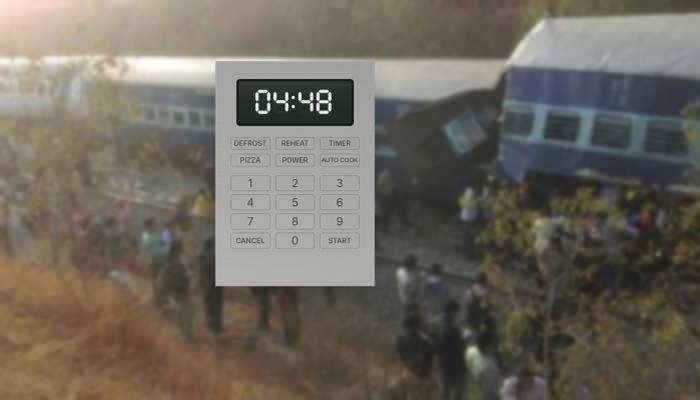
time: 4:48
